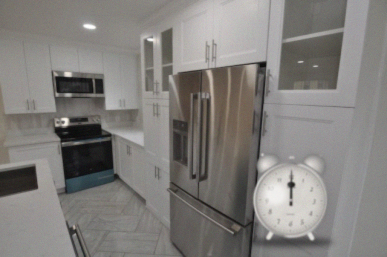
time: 12:00
